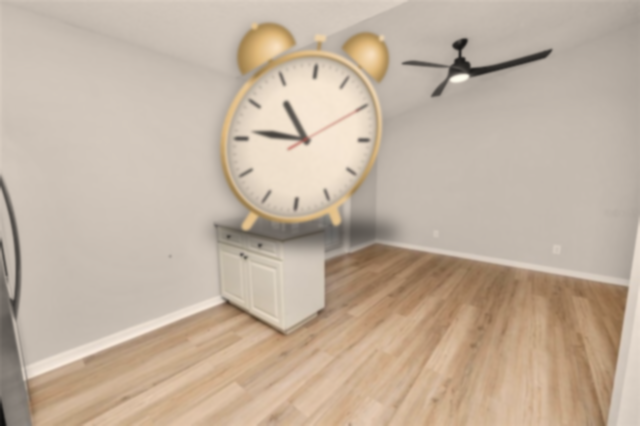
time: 10:46:10
